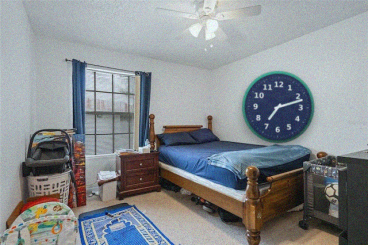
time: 7:12
